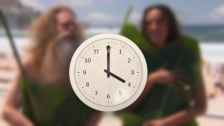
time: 4:00
